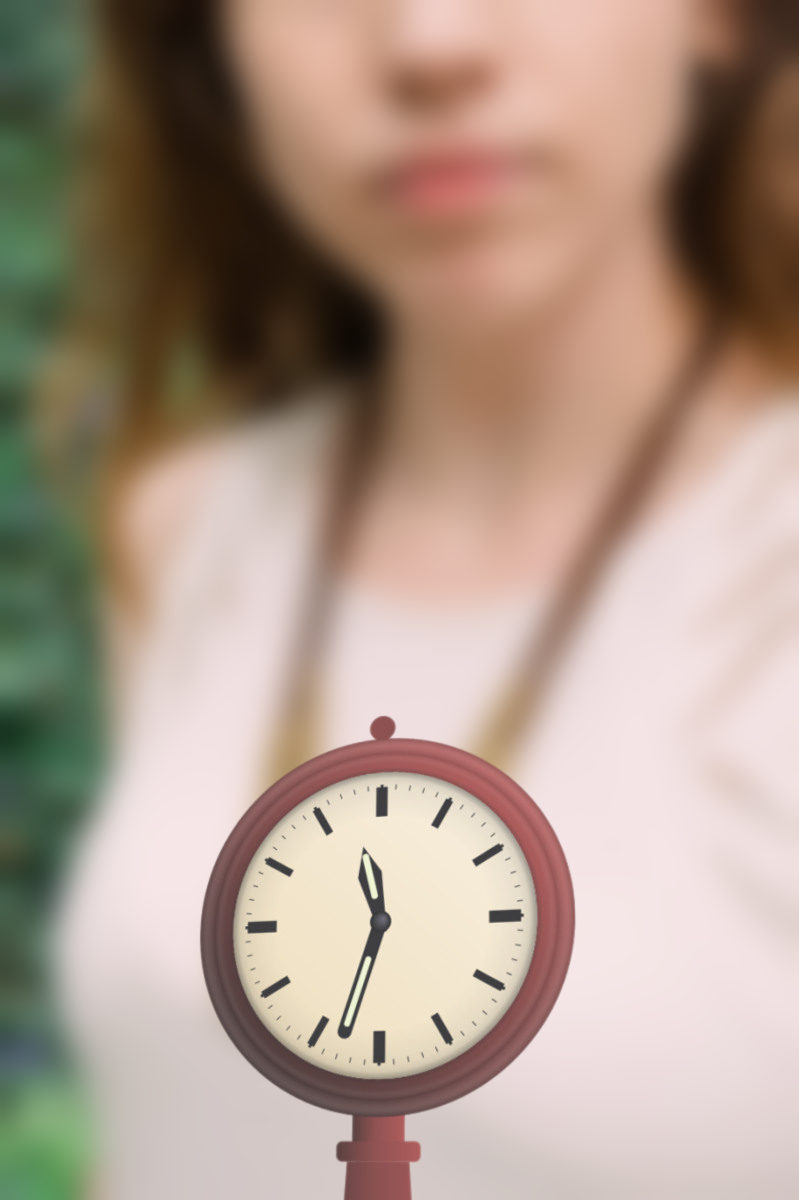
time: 11:33
